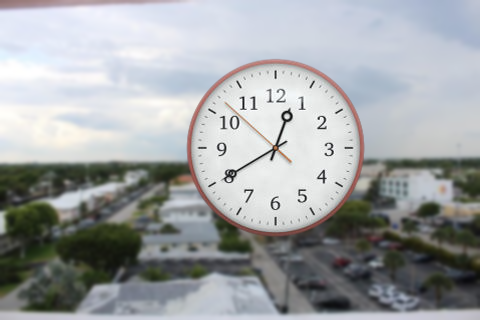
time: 12:39:52
